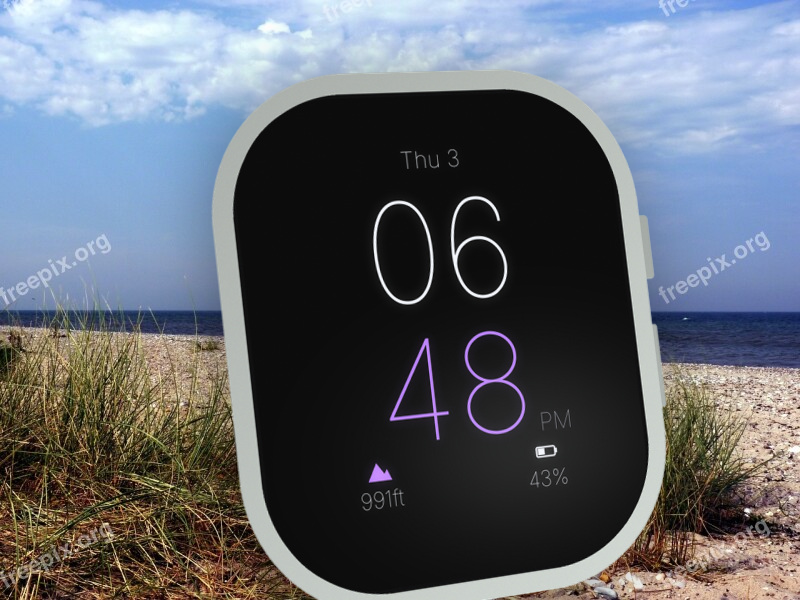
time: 6:48
